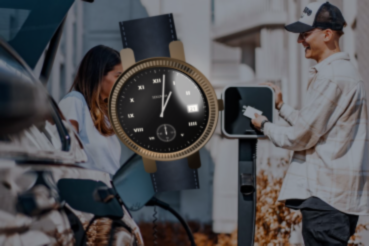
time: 1:02
